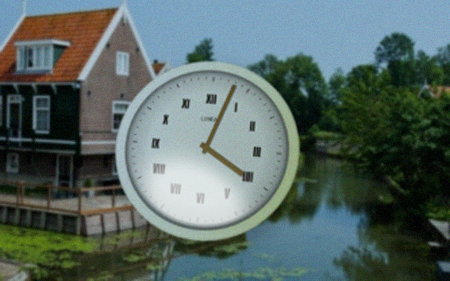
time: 4:03
